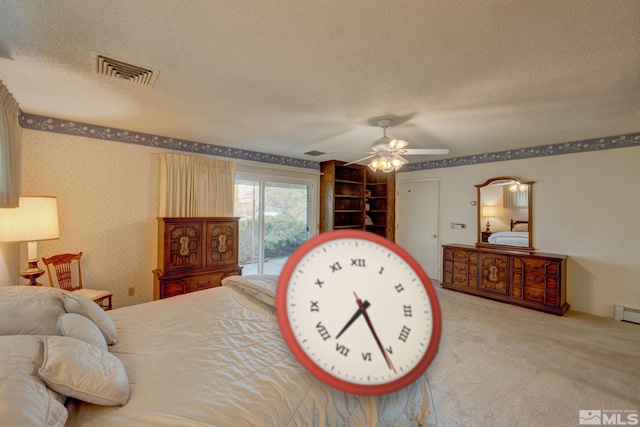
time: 7:26:26
